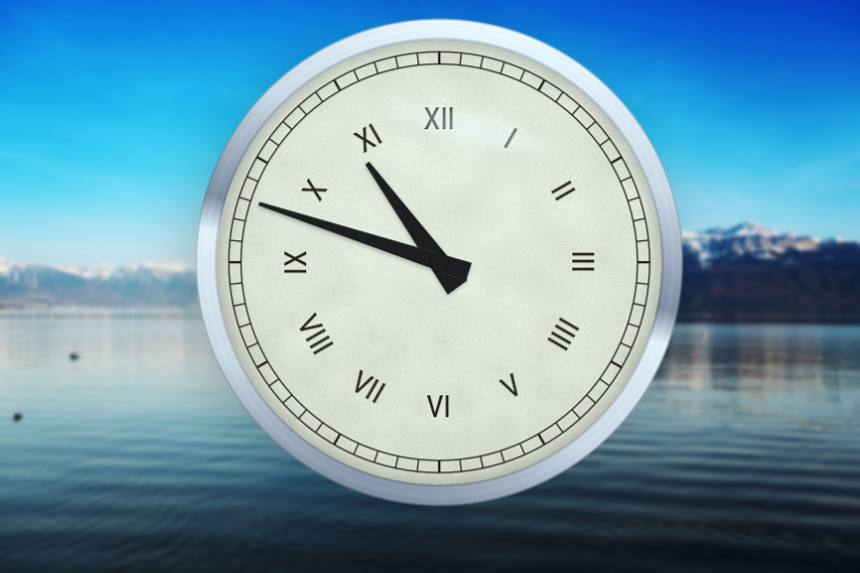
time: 10:48
